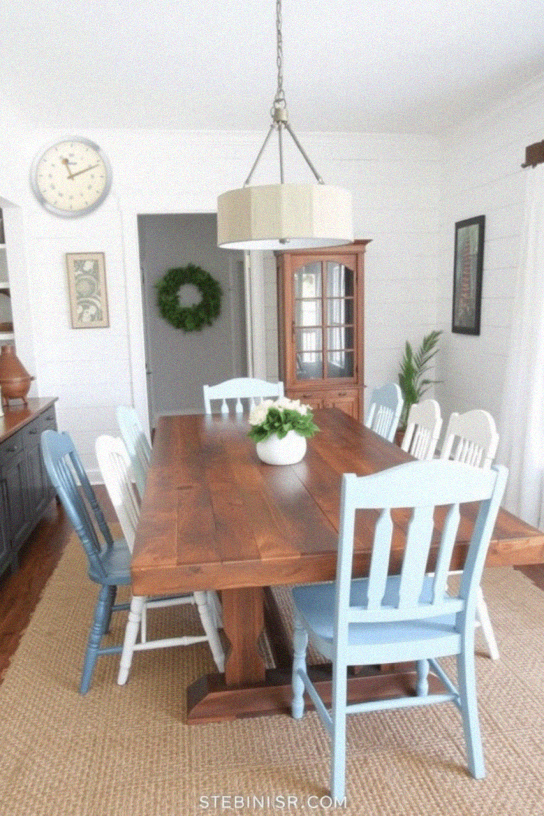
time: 11:11
